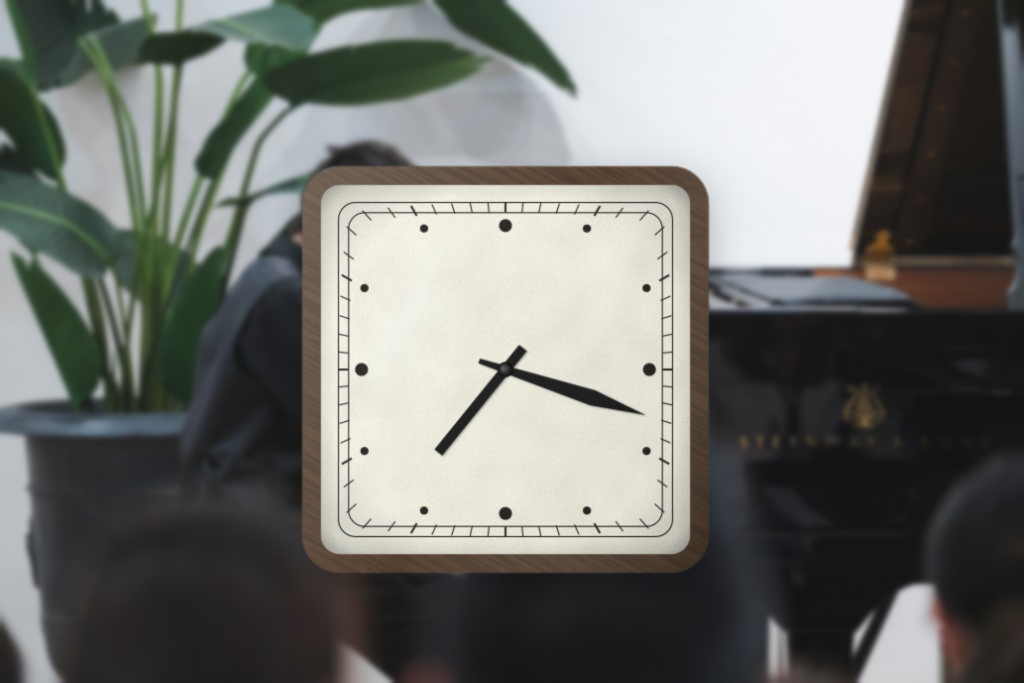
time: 7:18
